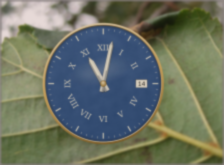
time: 11:02
